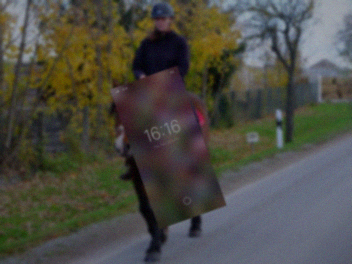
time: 16:16
